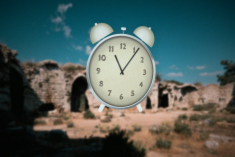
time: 11:06
